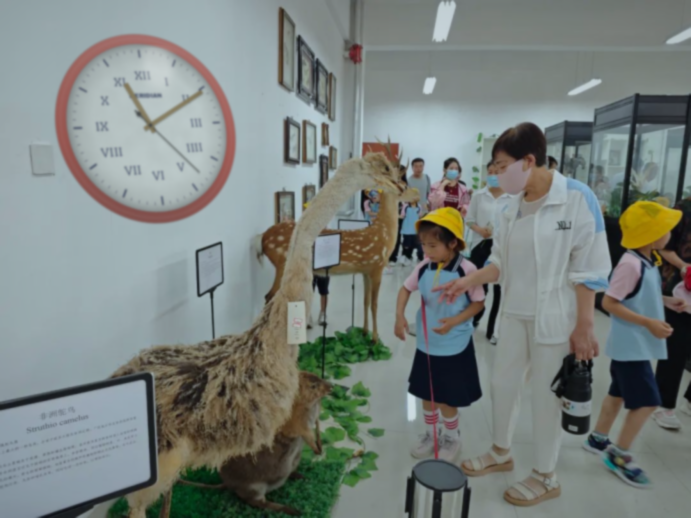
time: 11:10:23
